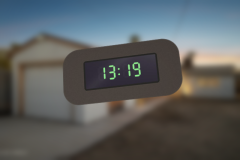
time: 13:19
